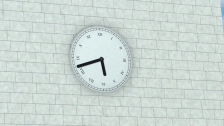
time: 5:42
